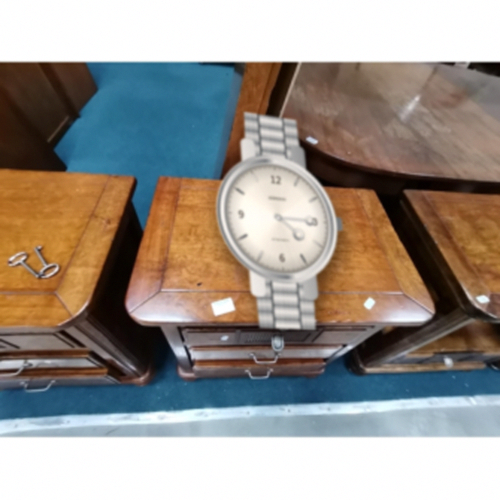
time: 4:15
